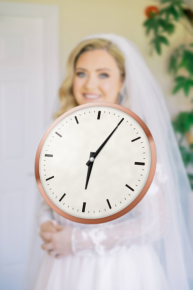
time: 6:05
